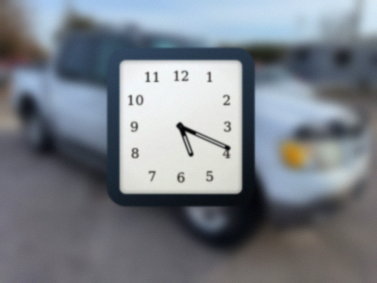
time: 5:19
